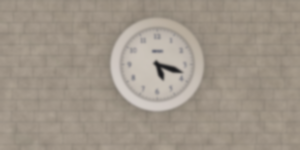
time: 5:18
